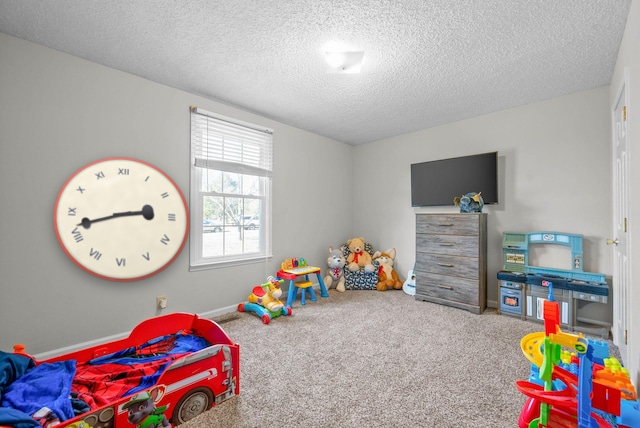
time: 2:42
